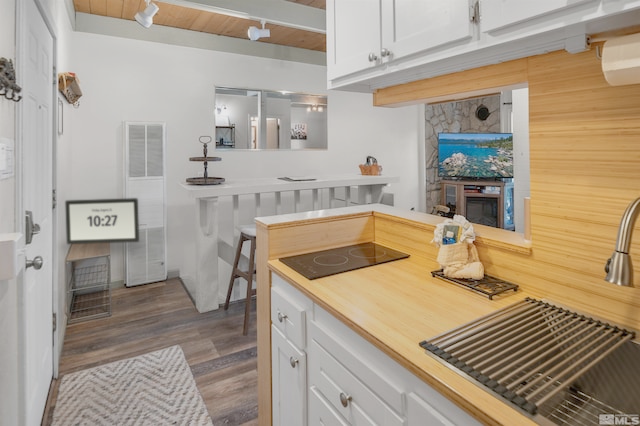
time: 10:27
